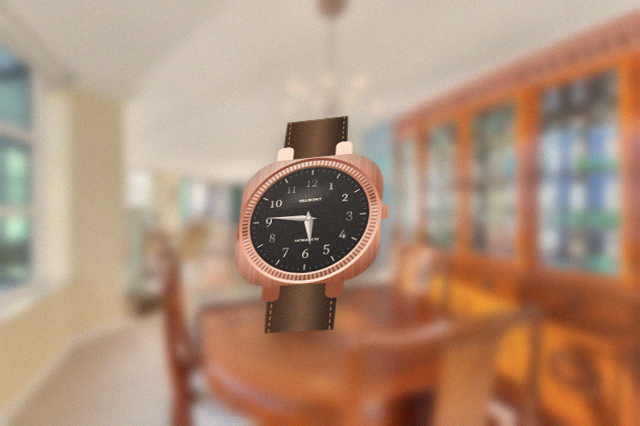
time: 5:46
